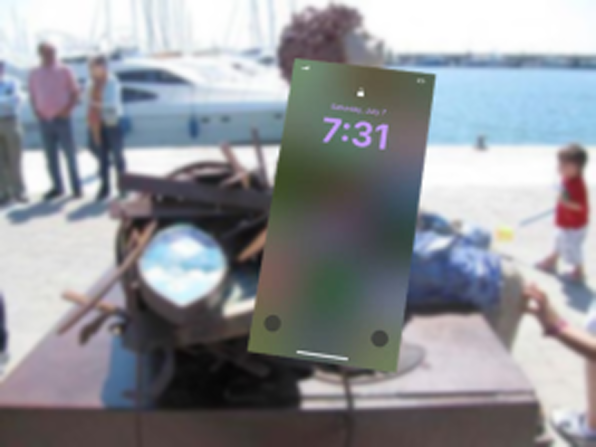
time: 7:31
